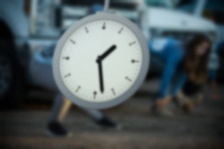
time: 1:28
